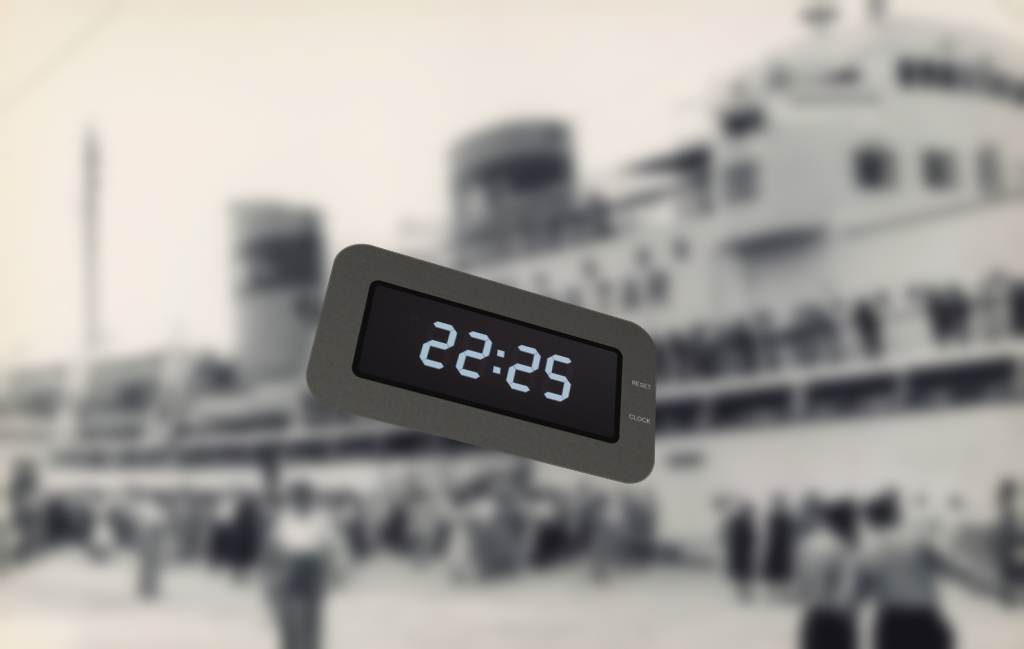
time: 22:25
